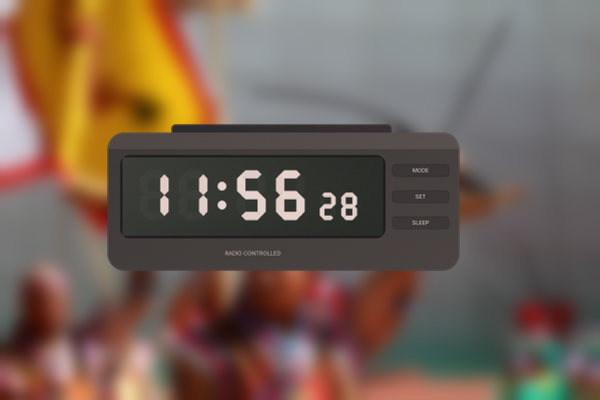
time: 11:56:28
